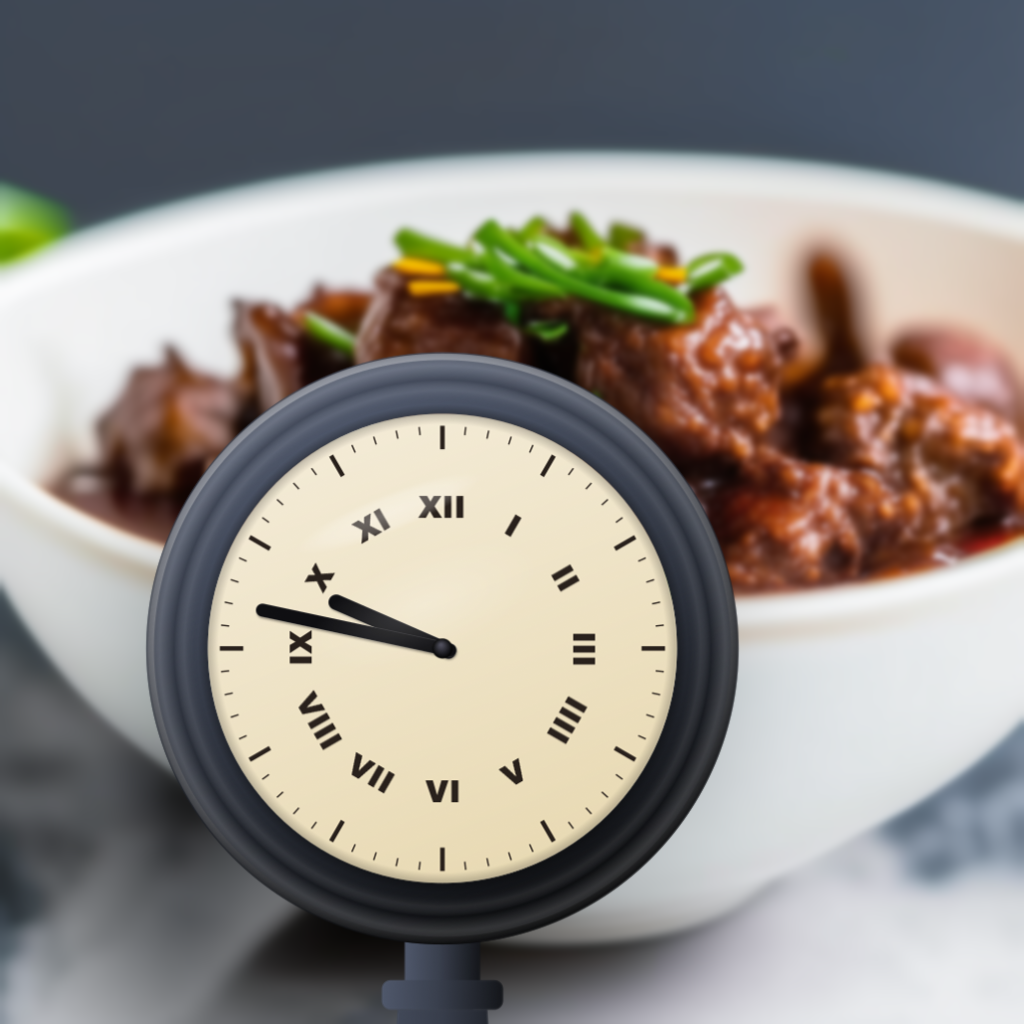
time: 9:47
